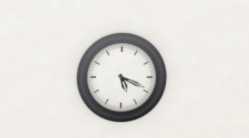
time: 5:19
